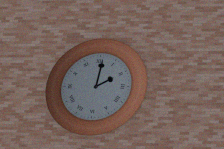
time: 2:01
